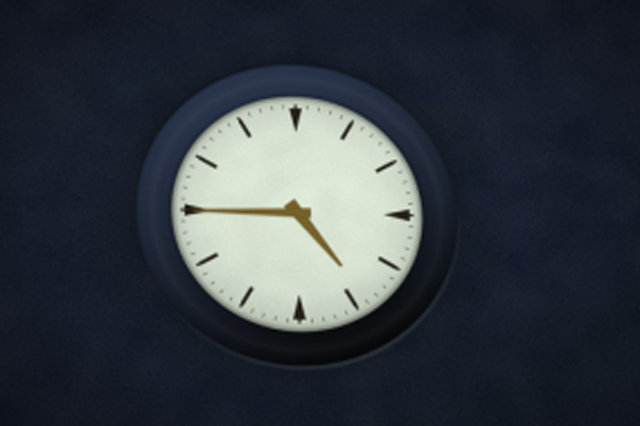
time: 4:45
